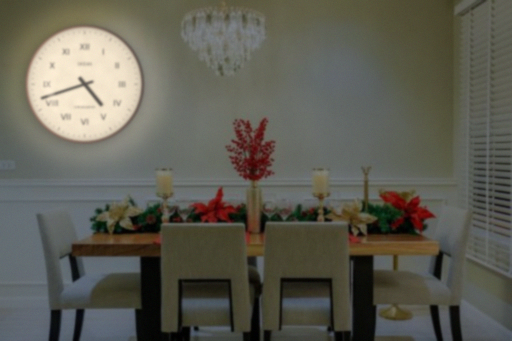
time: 4:42
